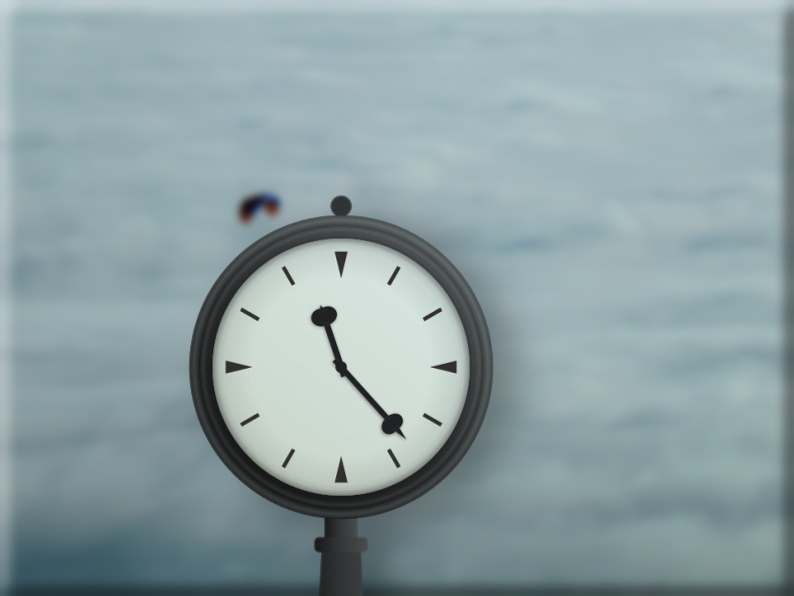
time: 11:23
